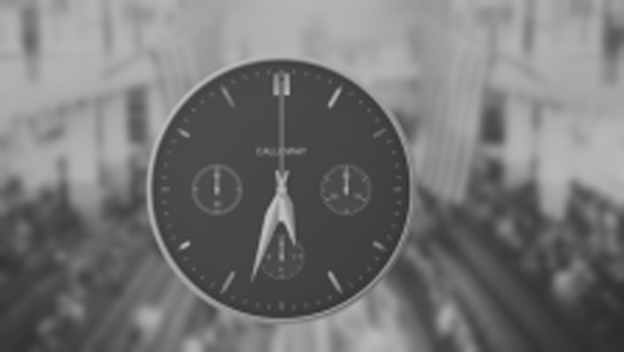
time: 5:33
